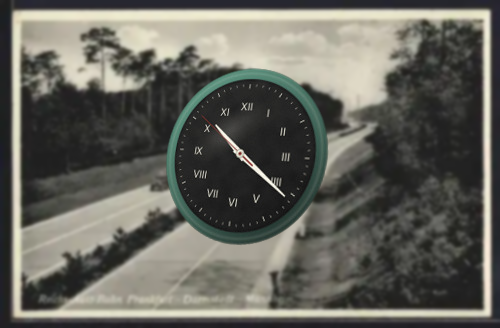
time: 10:20:51
